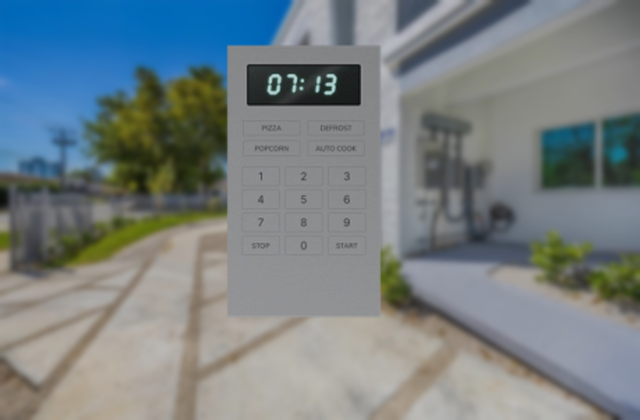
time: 7:13
